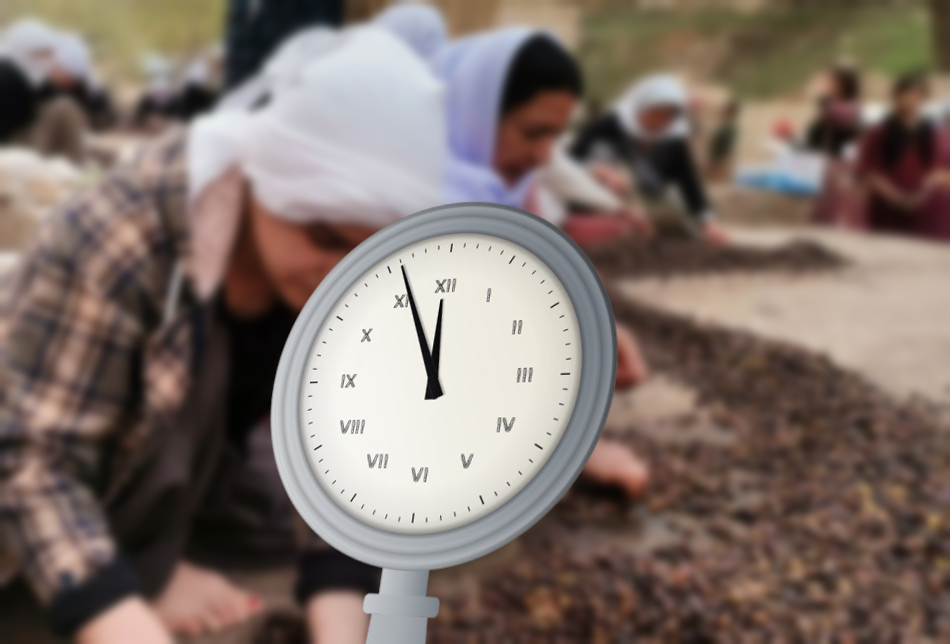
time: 11:56
